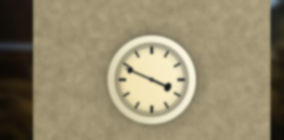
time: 3:49
